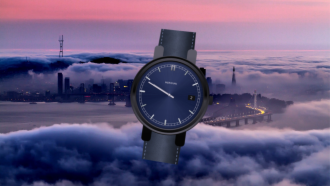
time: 9:49
